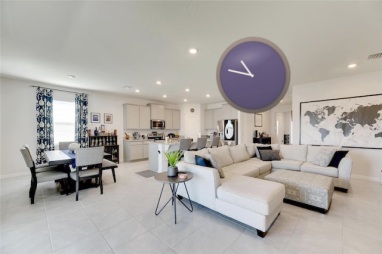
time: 10:47
